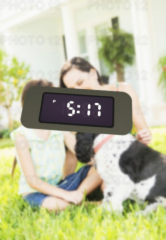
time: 5:17
